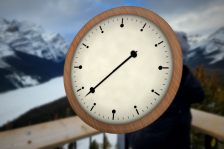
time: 1:38
